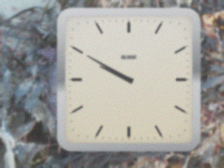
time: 9:50
